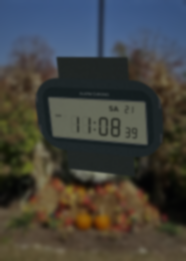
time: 11:08
